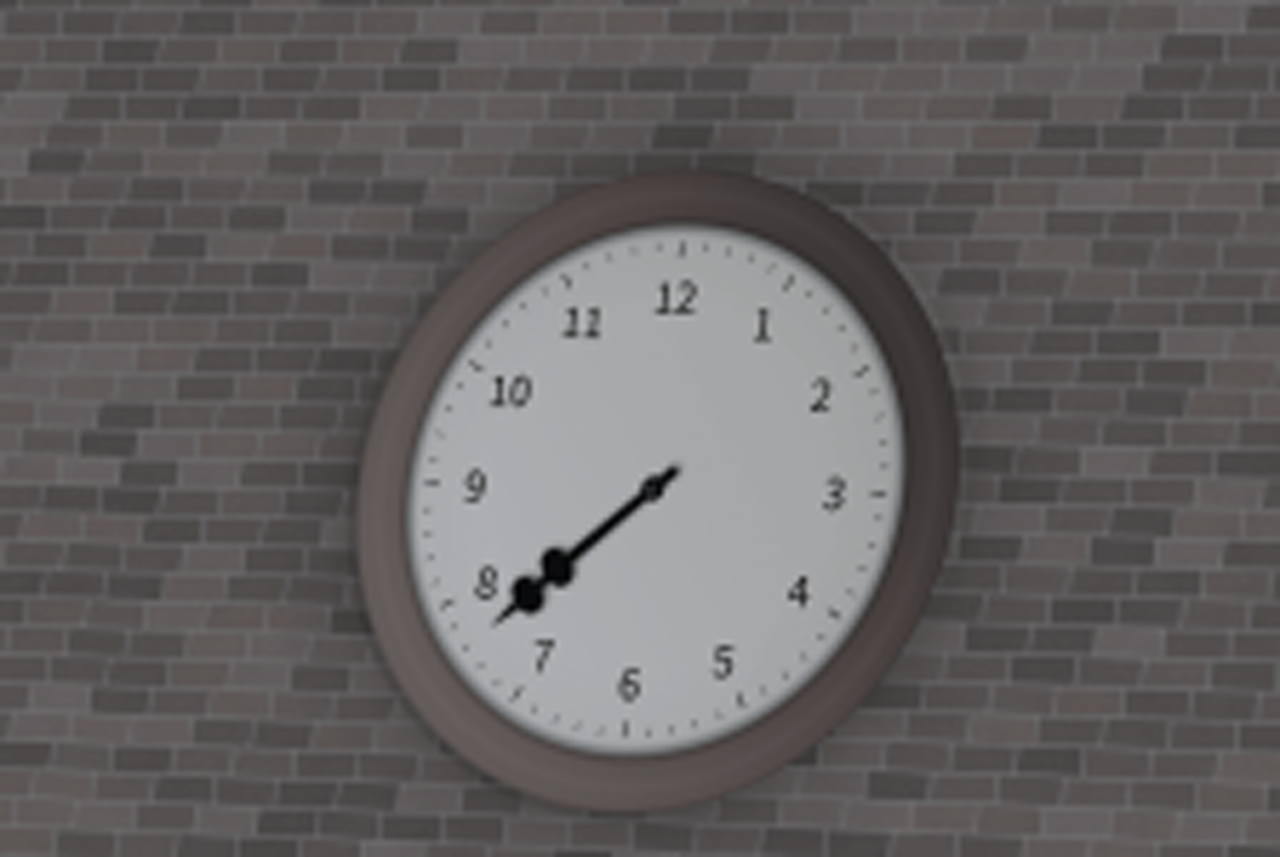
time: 7:38
